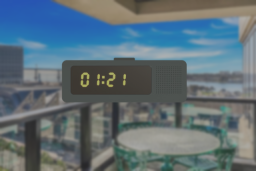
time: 1:21
